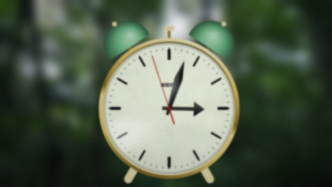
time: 3:02:57
